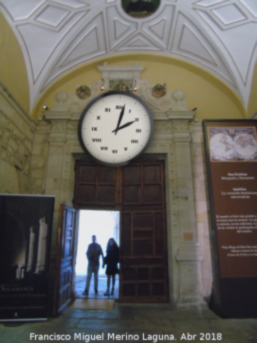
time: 2:02
